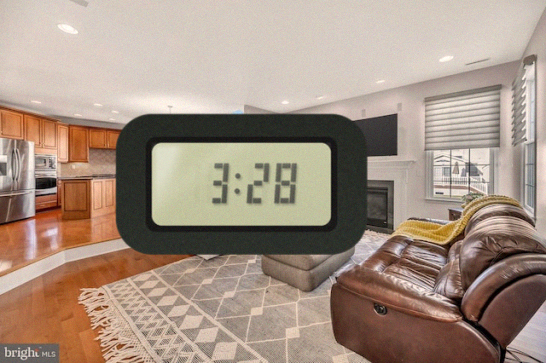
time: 3:28
